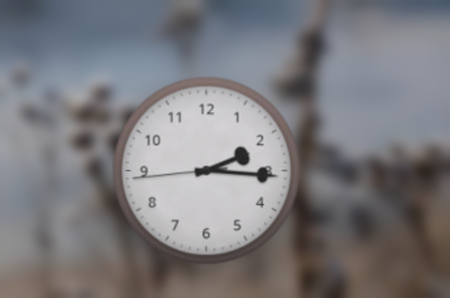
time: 2:15:44
